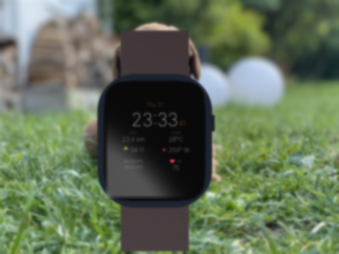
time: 23:33
